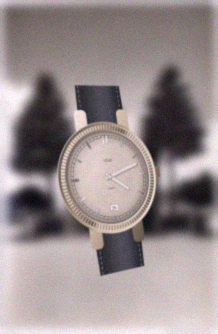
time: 4:12
